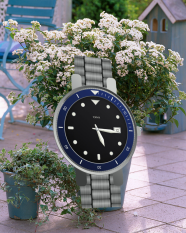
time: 5:16
